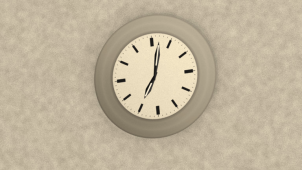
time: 7:02
